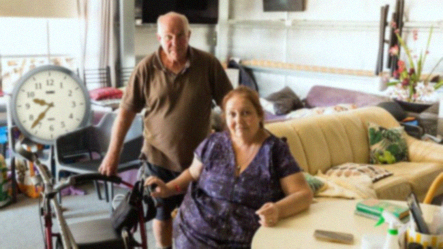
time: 9:37
